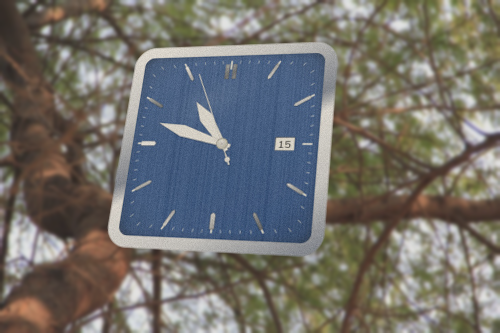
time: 10:47:56
